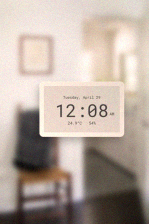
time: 12:08
